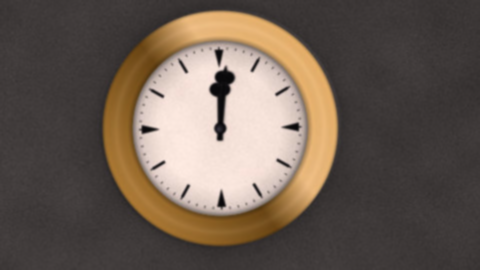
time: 12:01
